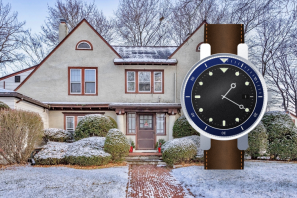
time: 1:20
